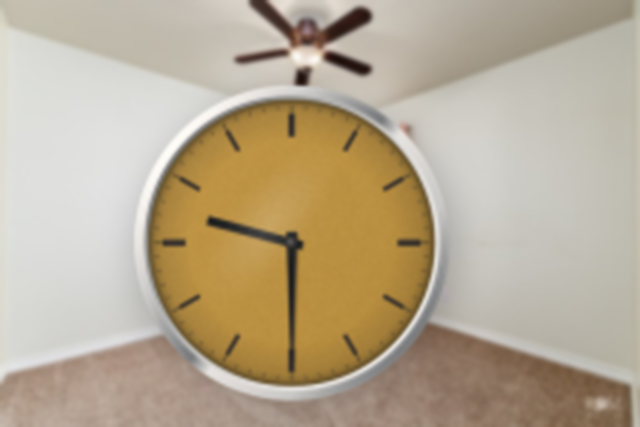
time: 9:30
